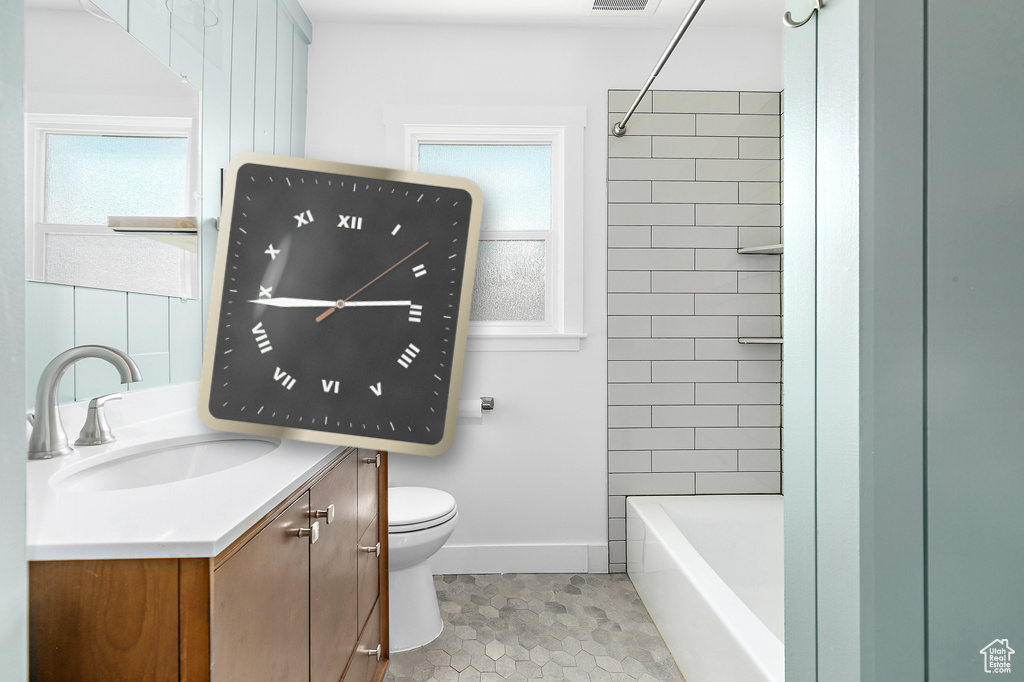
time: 2:44:08
